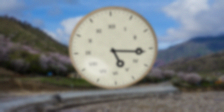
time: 5:16
